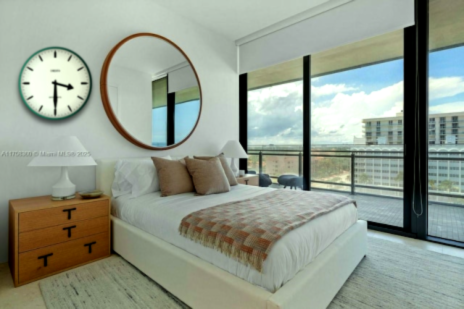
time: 3:30
